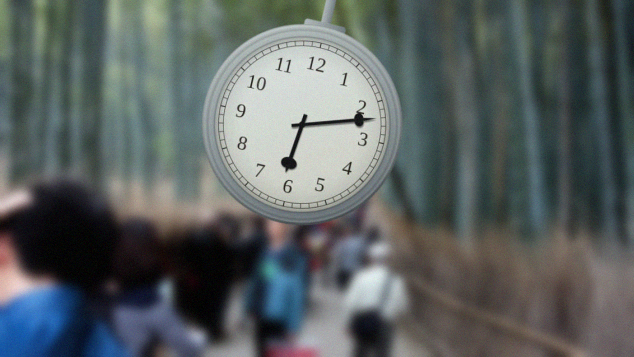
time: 6:12
